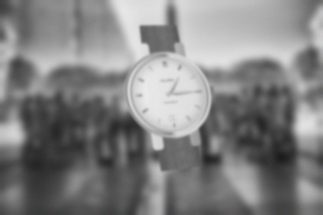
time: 1:15
